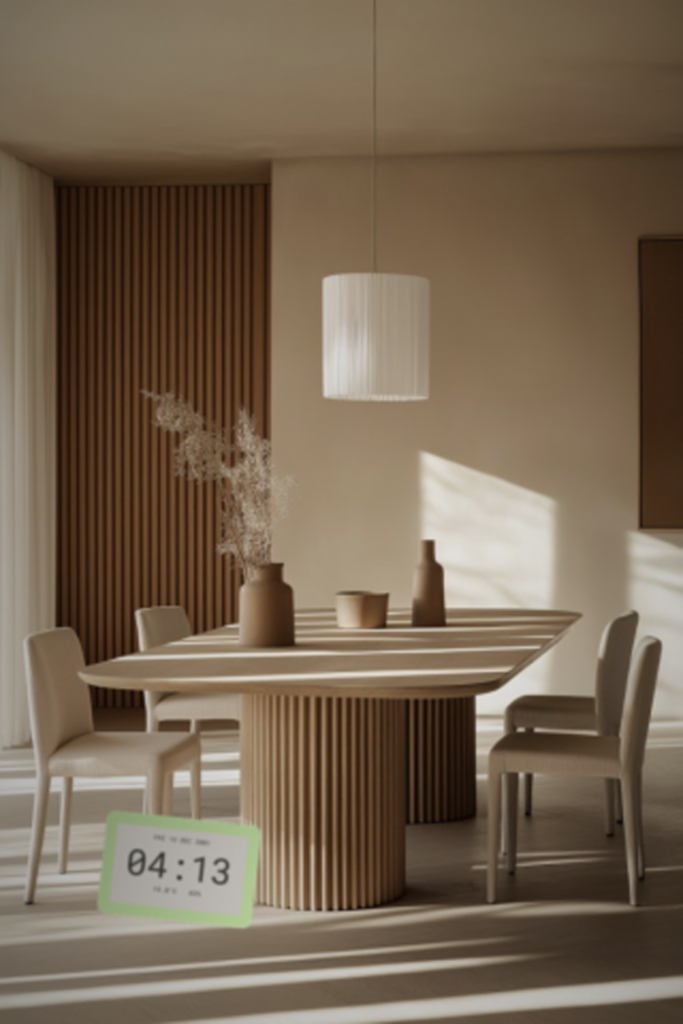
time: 4:13
